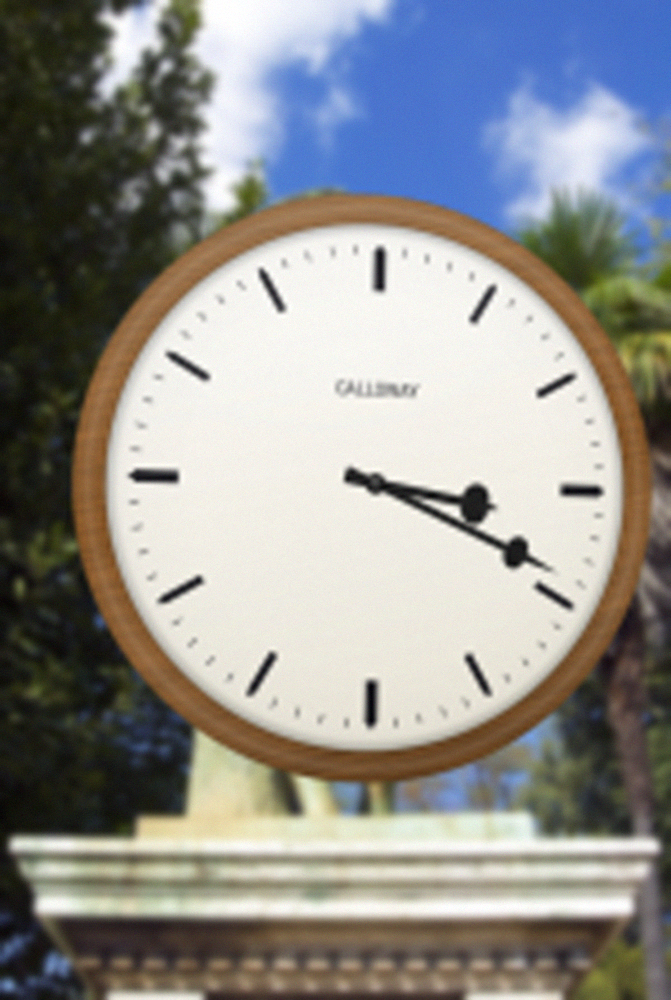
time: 3:19
